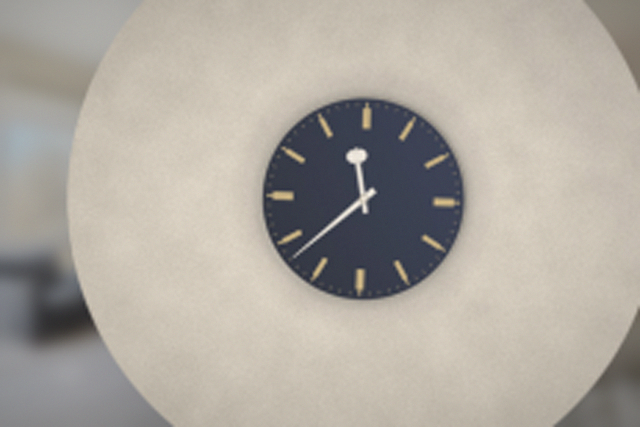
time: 11:38
